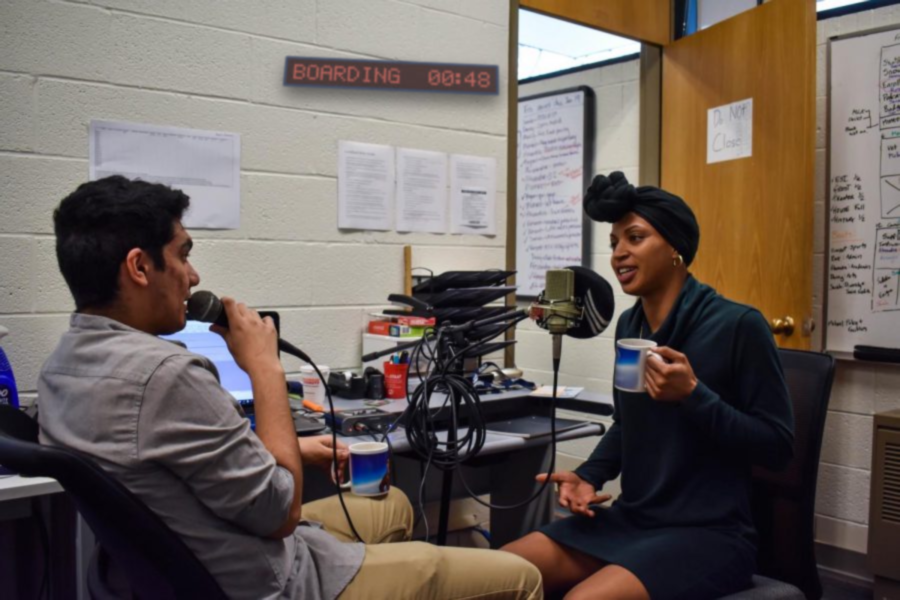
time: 0:48
